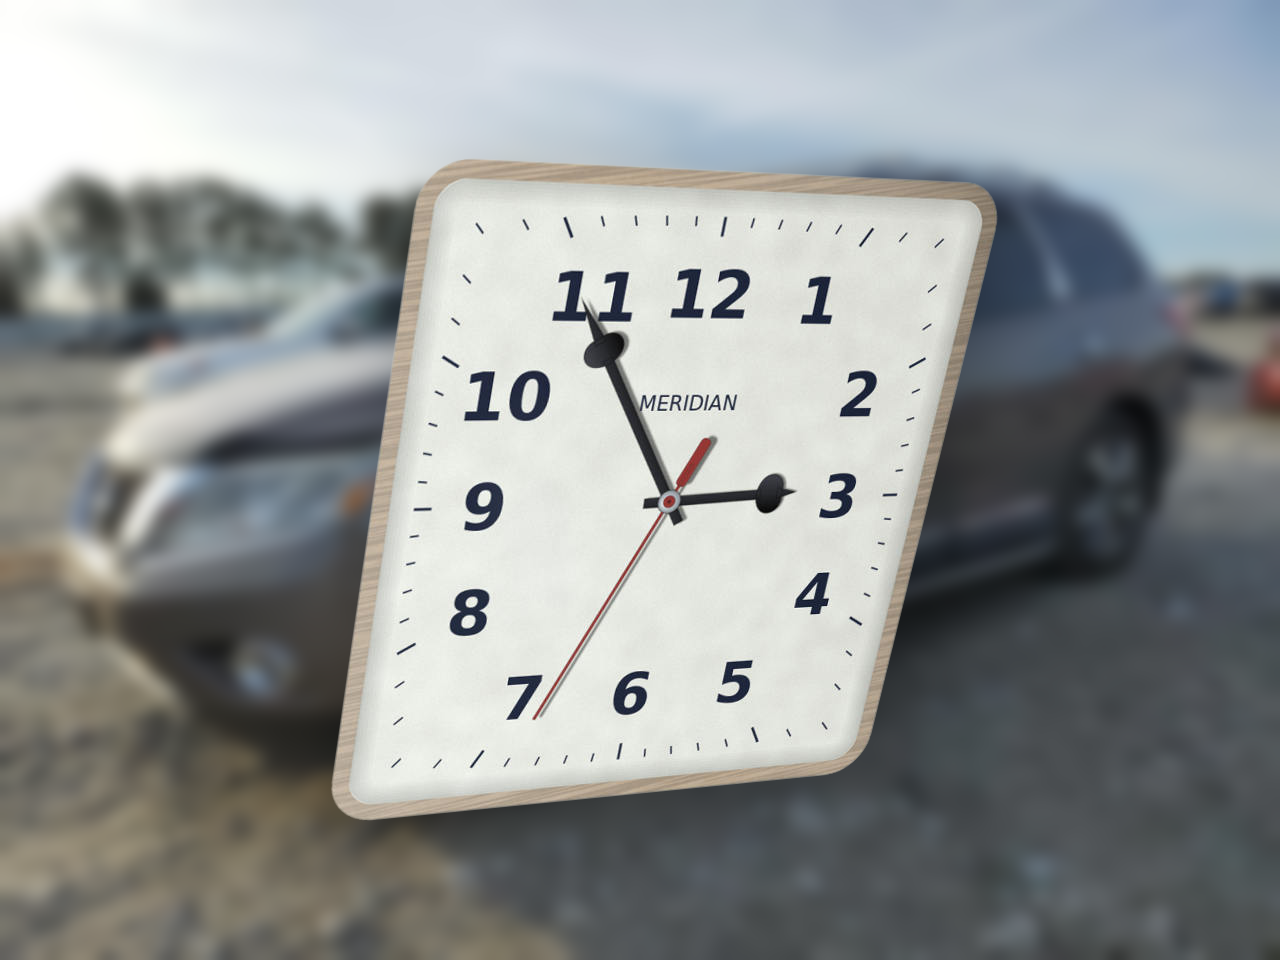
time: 2:54:34
